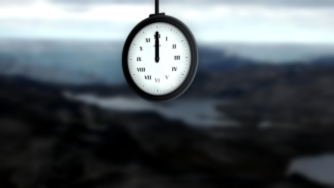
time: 12:00
